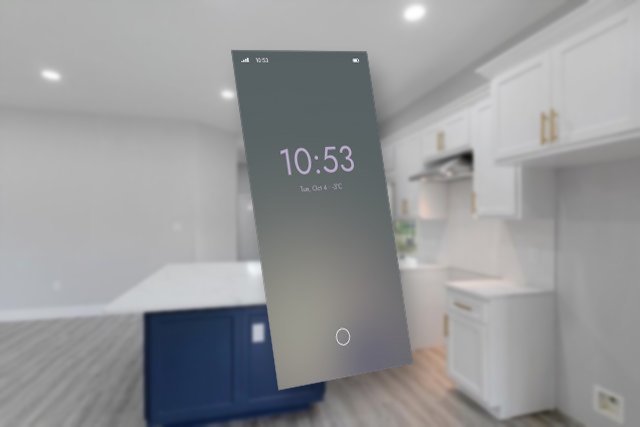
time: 10:53
